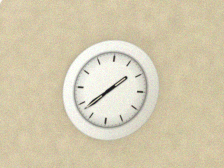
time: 1:38
